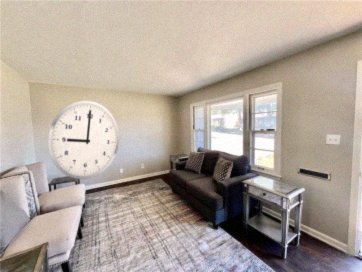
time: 9:00
